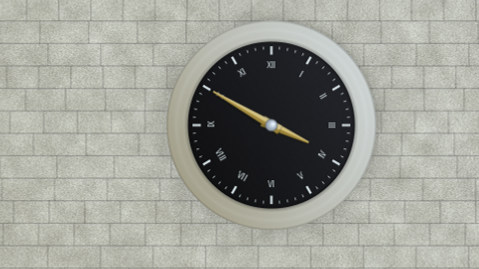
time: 3:50
